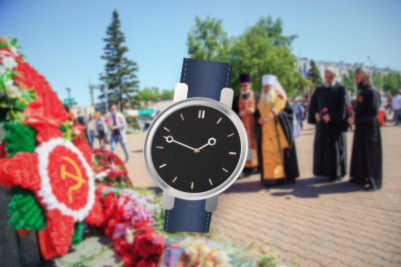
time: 1:48
